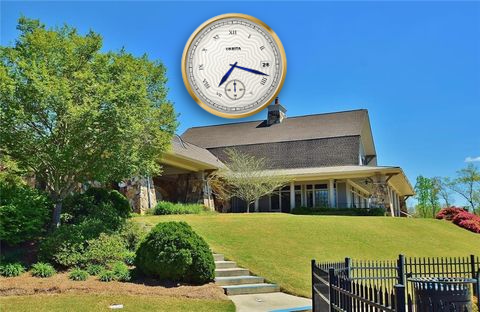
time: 7:18
